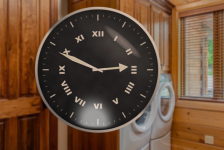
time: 2:49
